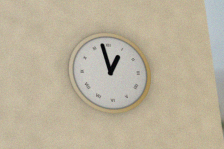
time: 12:58
